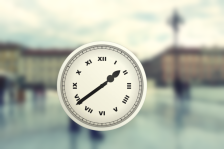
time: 1:39
